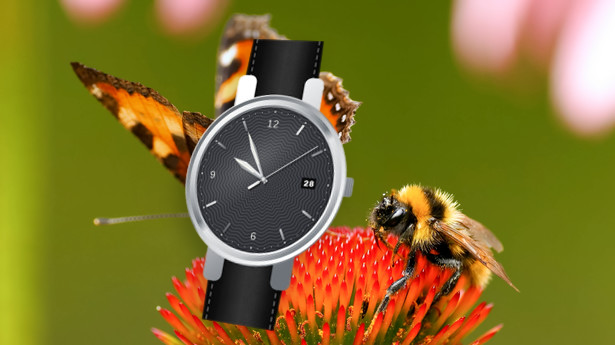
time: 9:55:09
